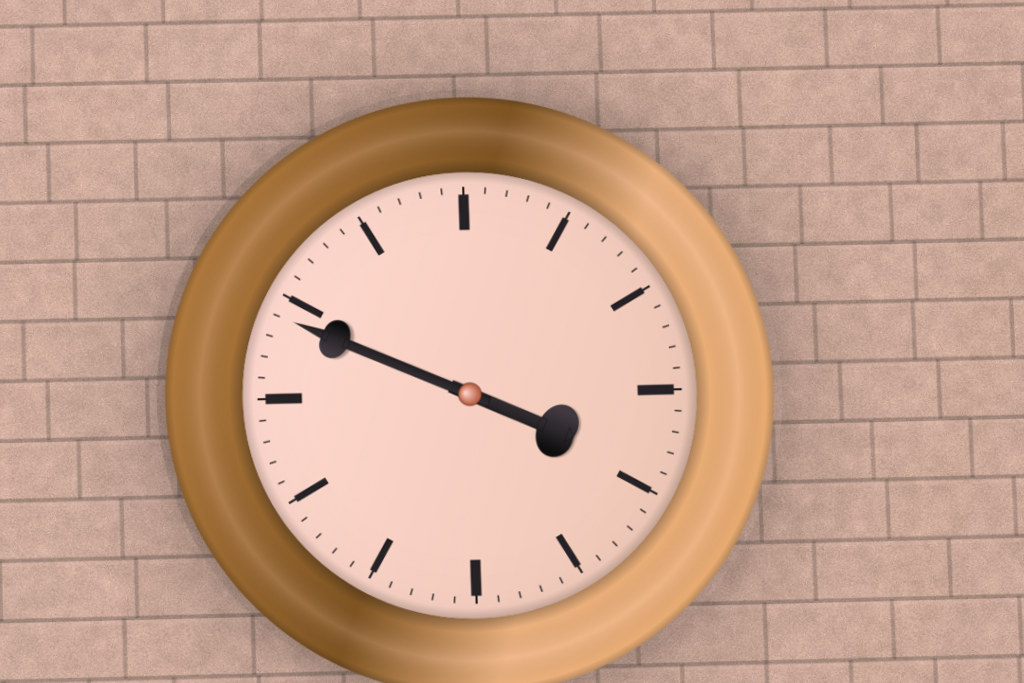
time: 3:49
